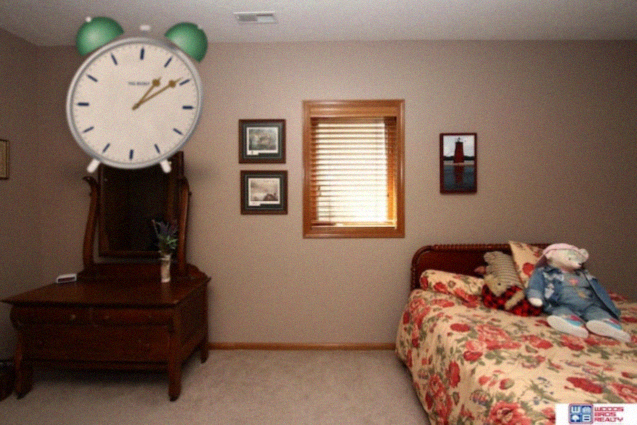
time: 1:09
